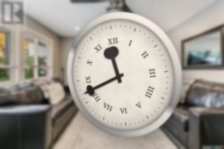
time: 11:42
